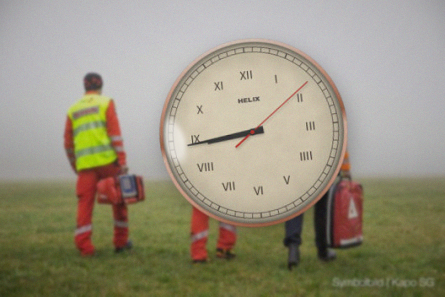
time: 8:44:09
